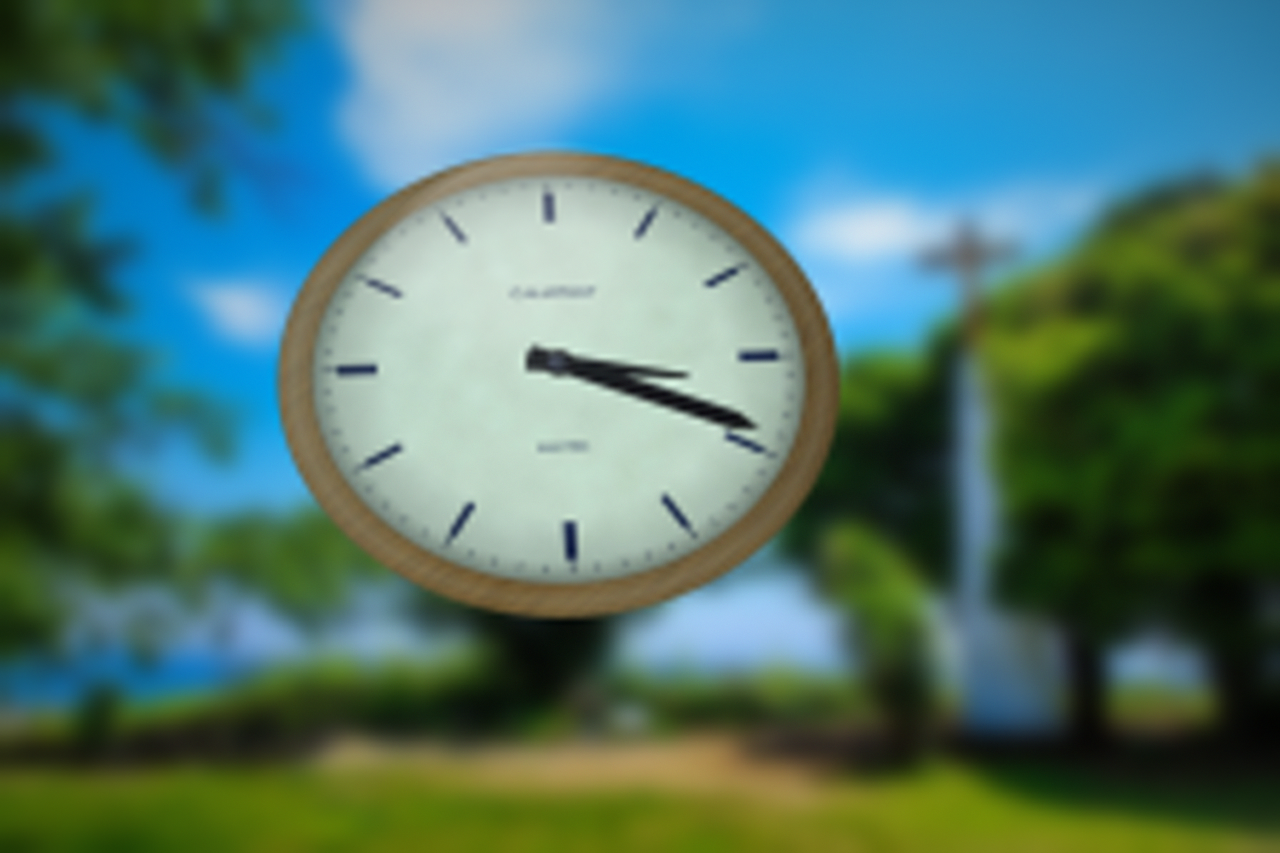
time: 3:19
